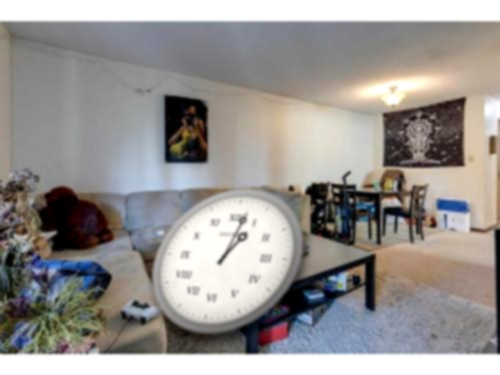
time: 1:02
